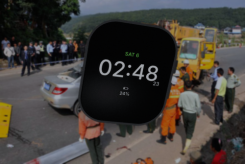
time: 2:48
